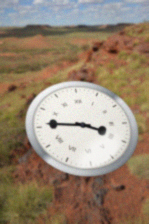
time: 3:46
